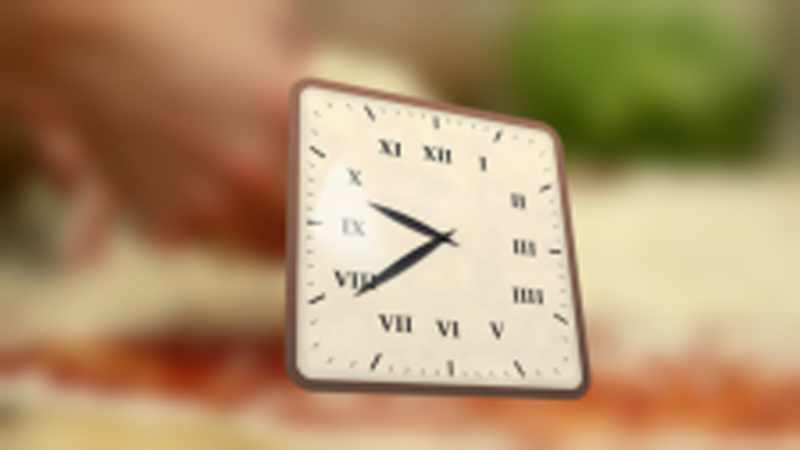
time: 9:39
